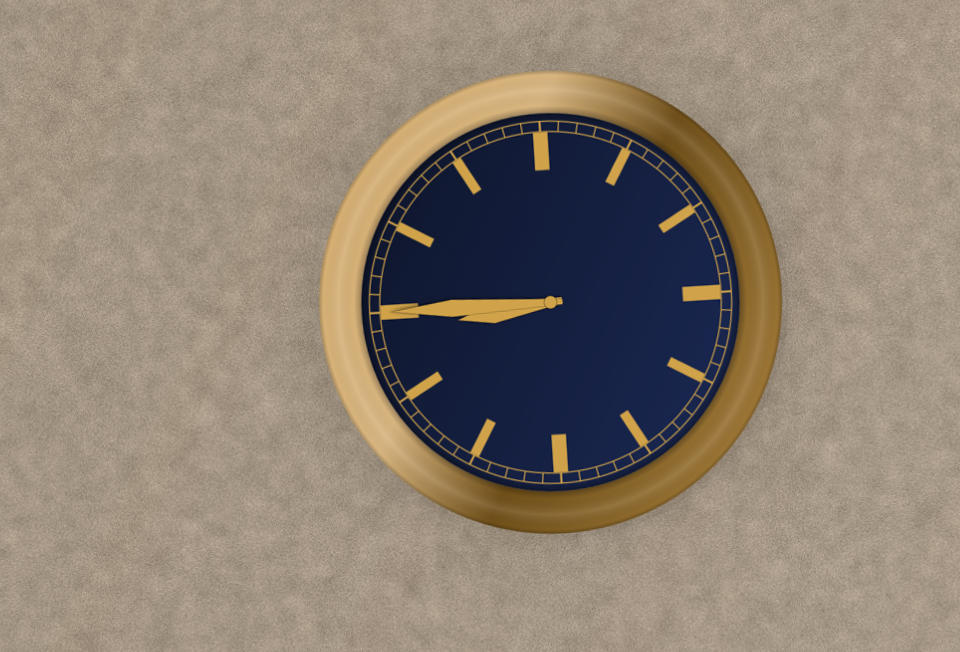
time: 8:45
